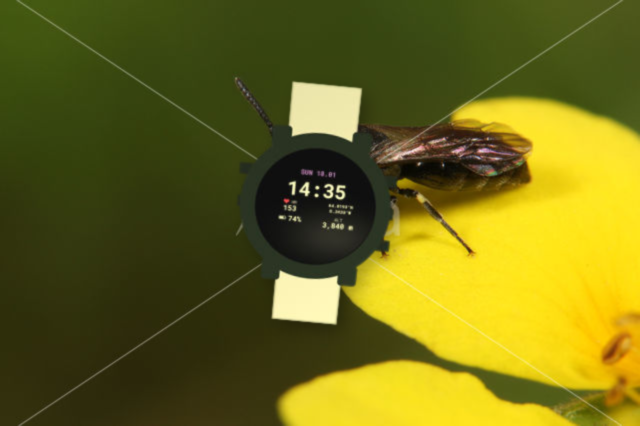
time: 14:35
